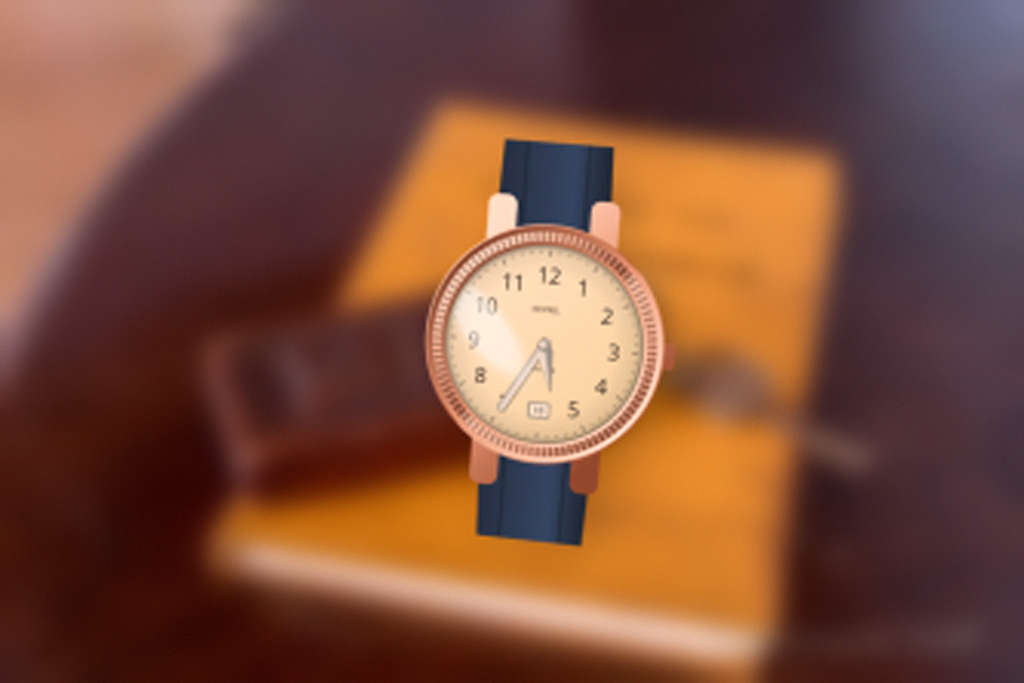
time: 5:35
